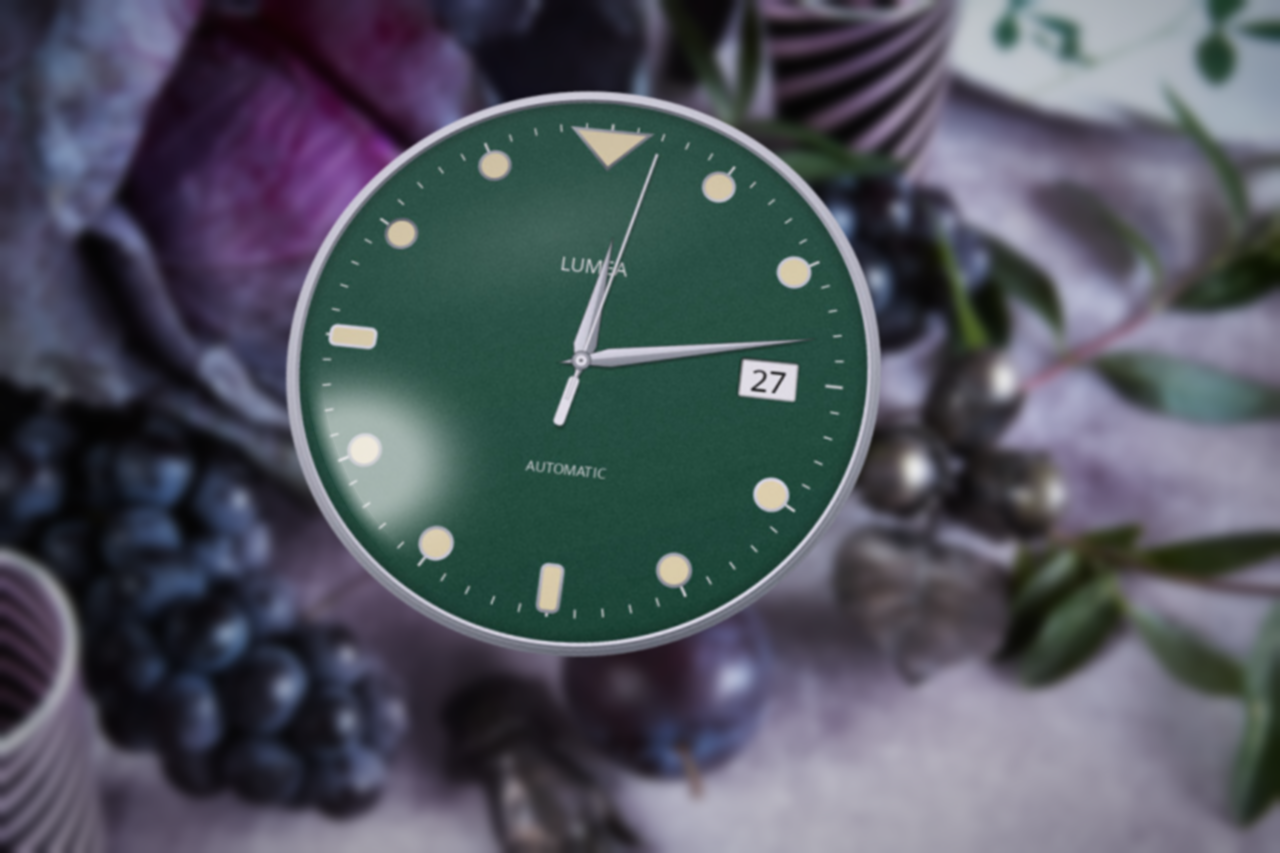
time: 12:13:02
